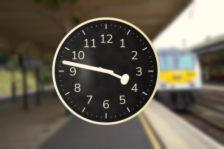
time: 3:47
